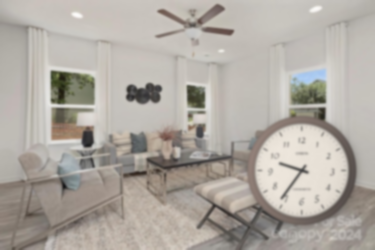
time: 9:36
